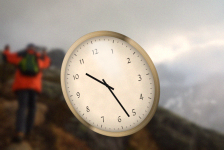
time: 10:27
